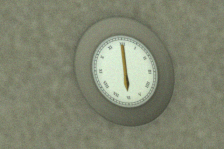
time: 6:00
